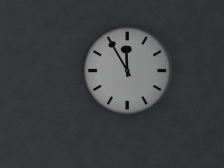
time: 11:55
